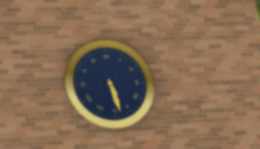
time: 5:28
